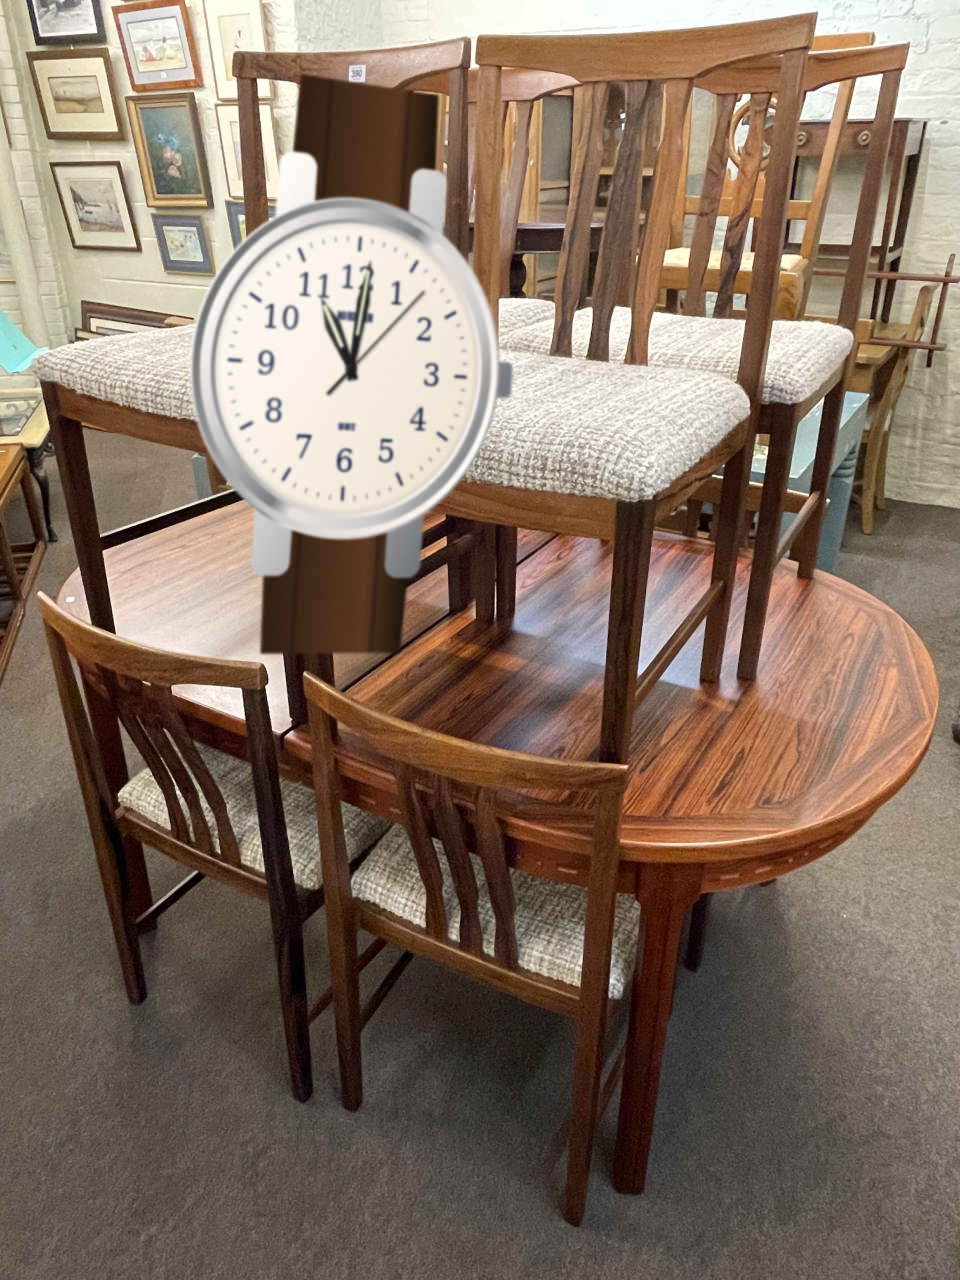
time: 11:01:07
